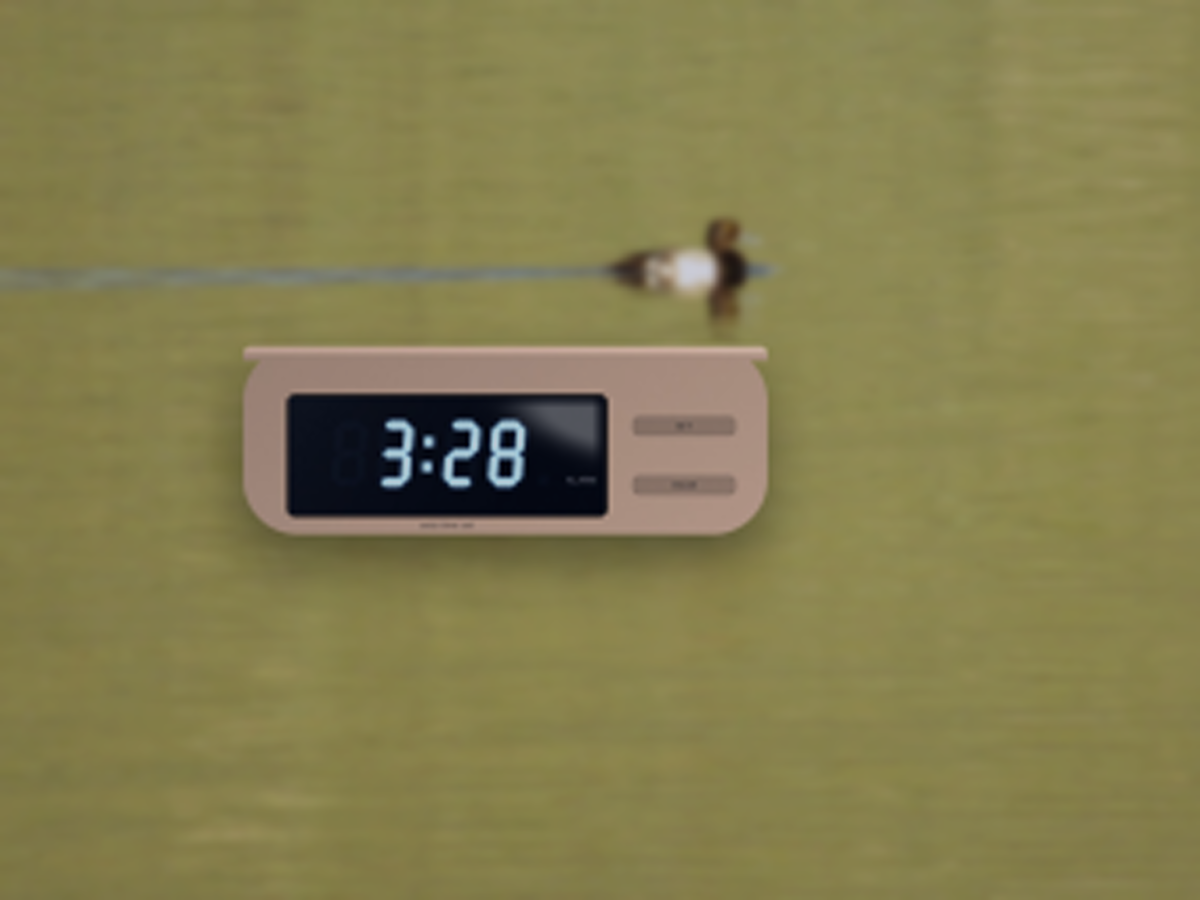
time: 3:28
